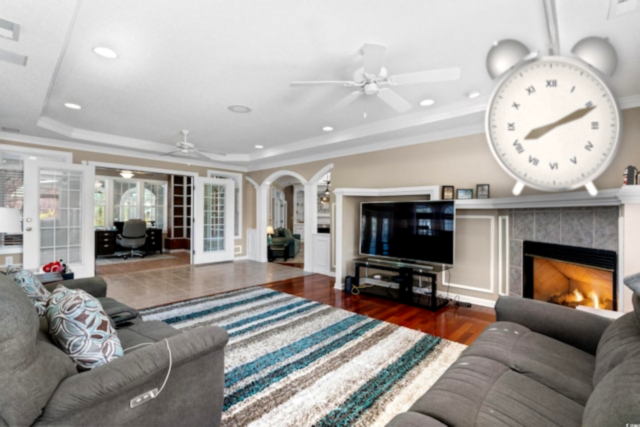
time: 8:11
